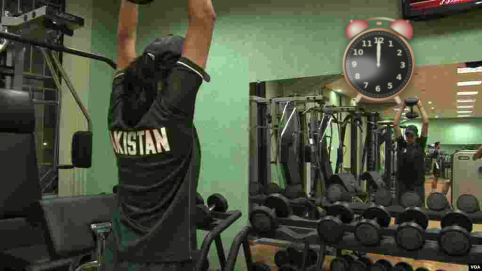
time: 12:00
